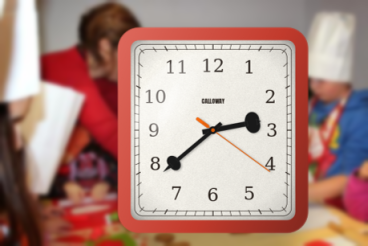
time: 2:38:21
